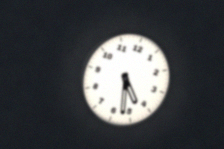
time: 4:27
